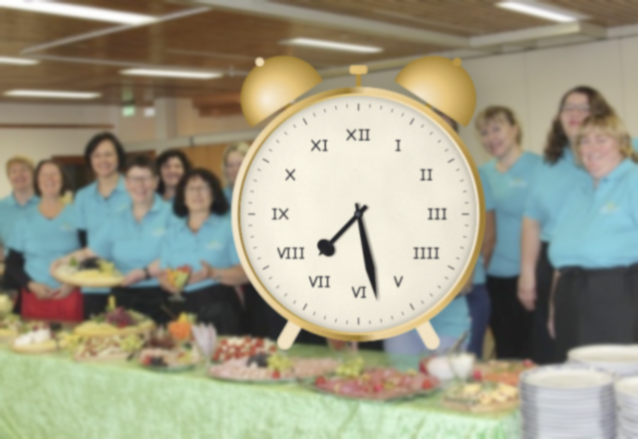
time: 7:28
